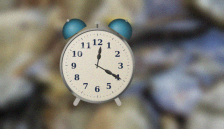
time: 12:20
